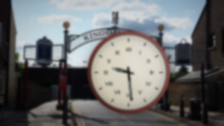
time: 9:29
